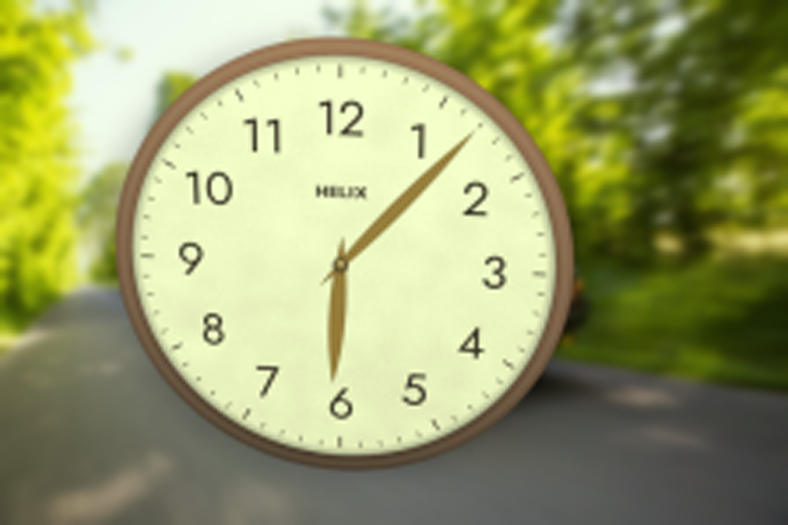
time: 6:07
